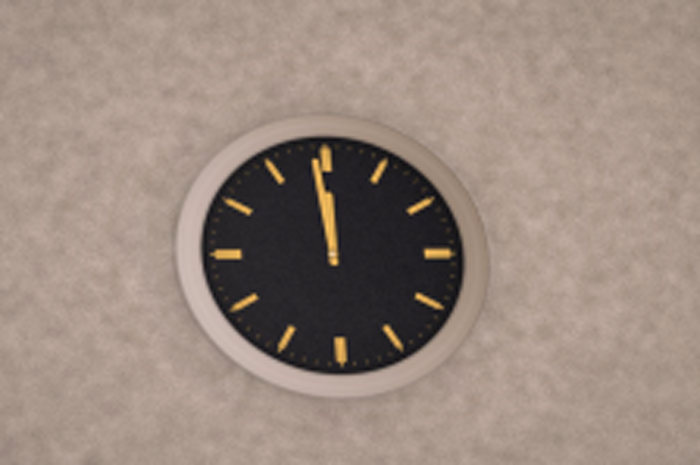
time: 11:59
